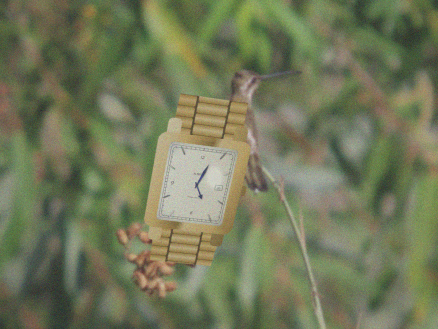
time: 5:03
